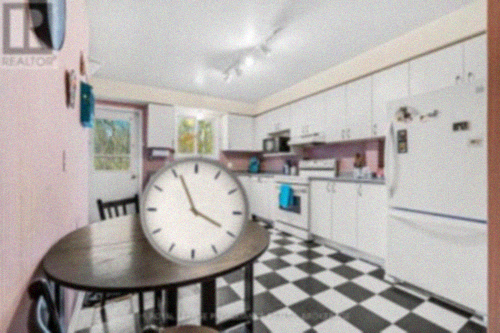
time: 3:56
